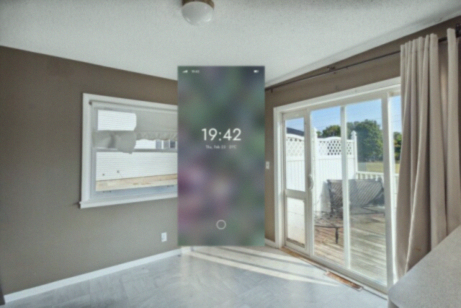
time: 19:42
